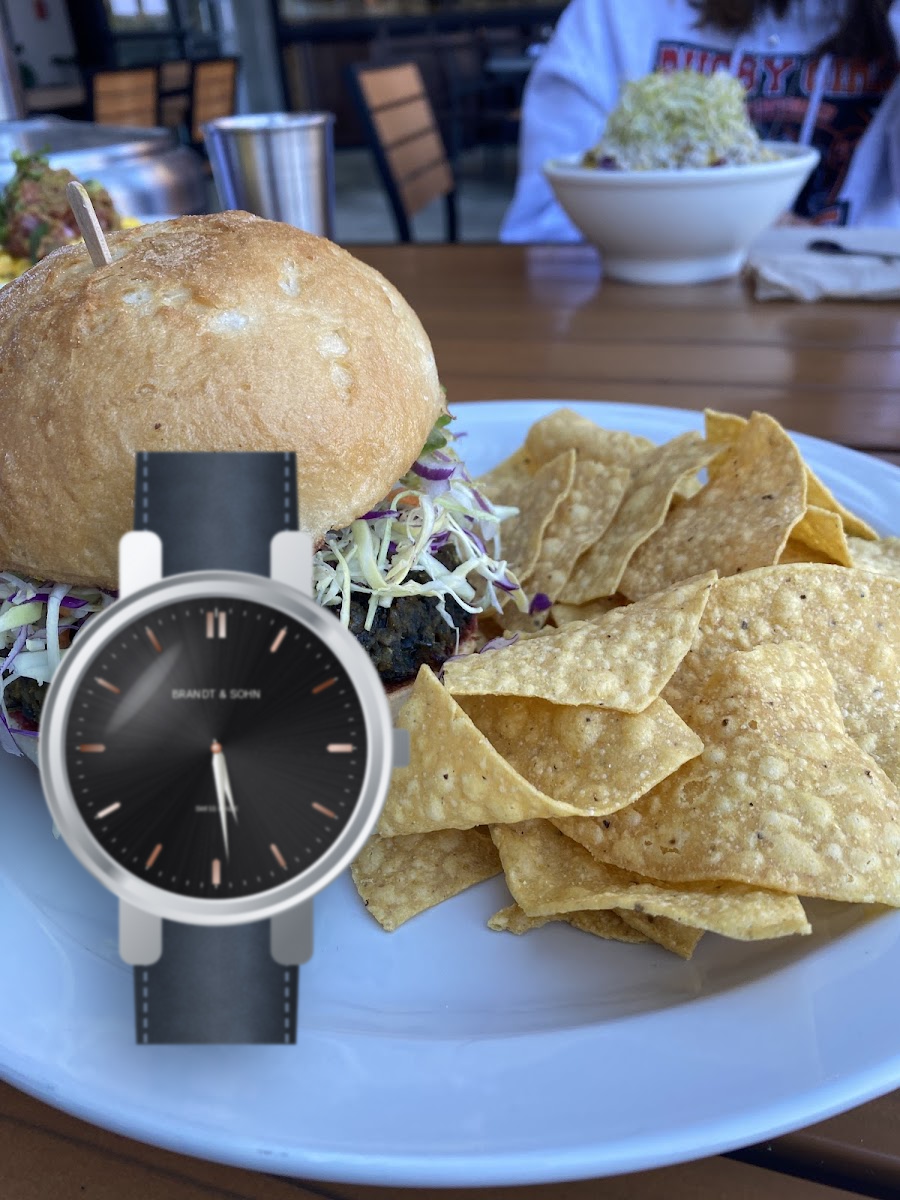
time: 5:29
